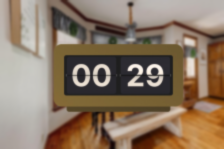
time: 0:29
